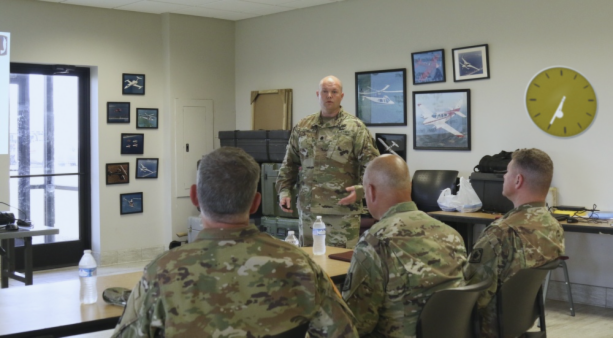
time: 6:35
